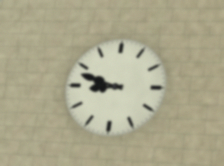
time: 8:48
